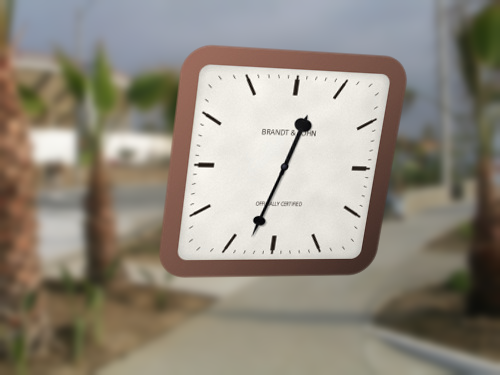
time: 12:33
